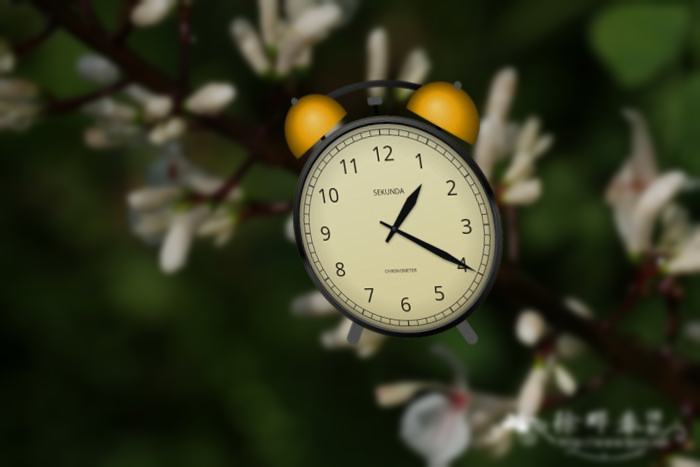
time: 1:20
